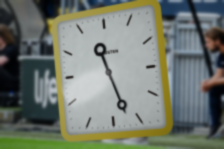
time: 11:27
